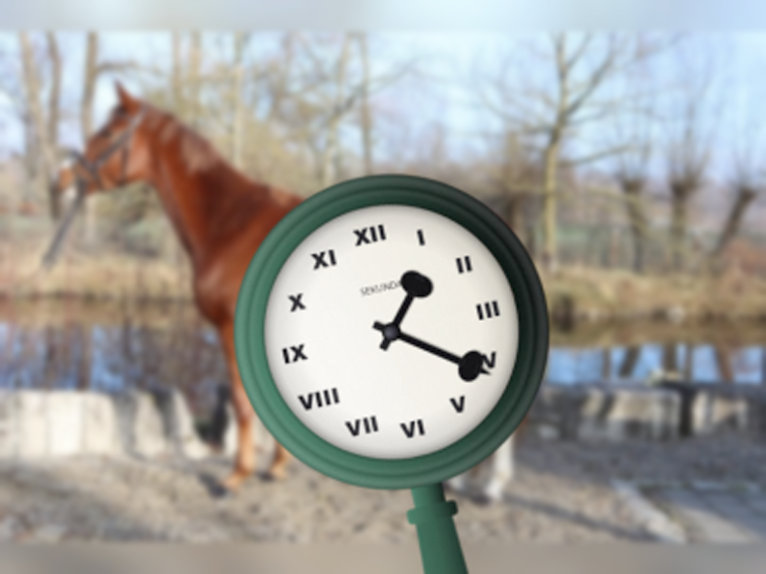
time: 1:21
